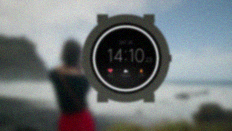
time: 14:10
